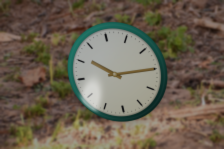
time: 10:15
